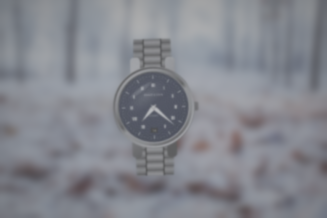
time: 7:22
